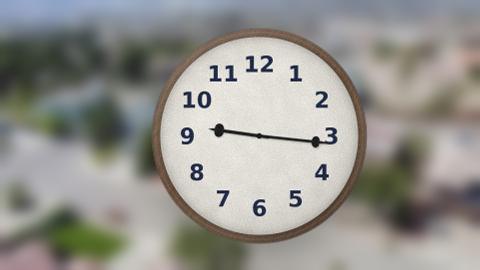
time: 9:16
